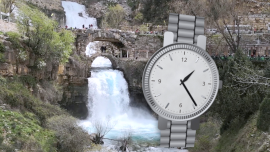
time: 1:24
